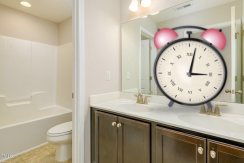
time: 3:02
